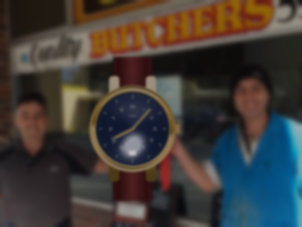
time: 8:07
